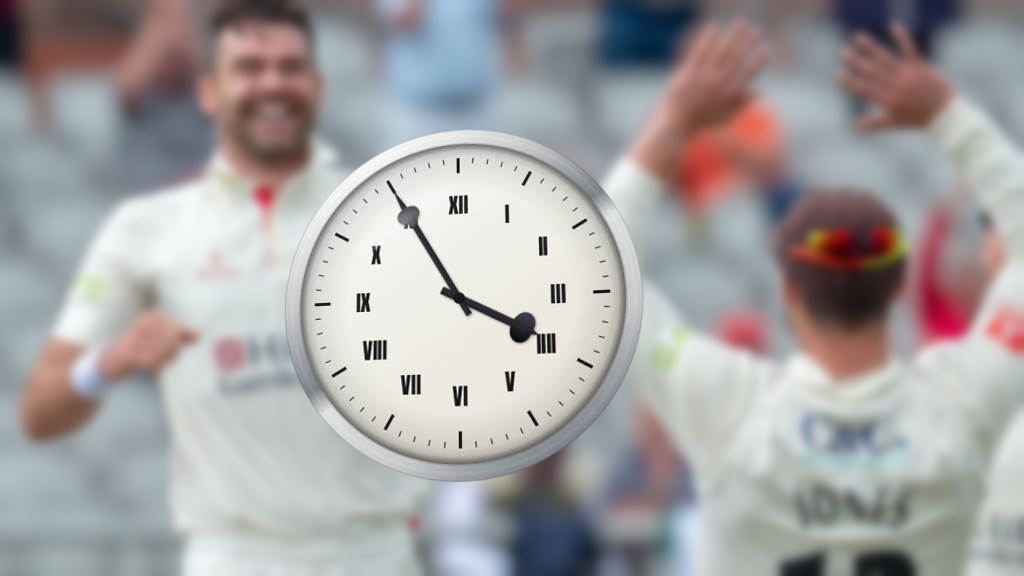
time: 3:55
